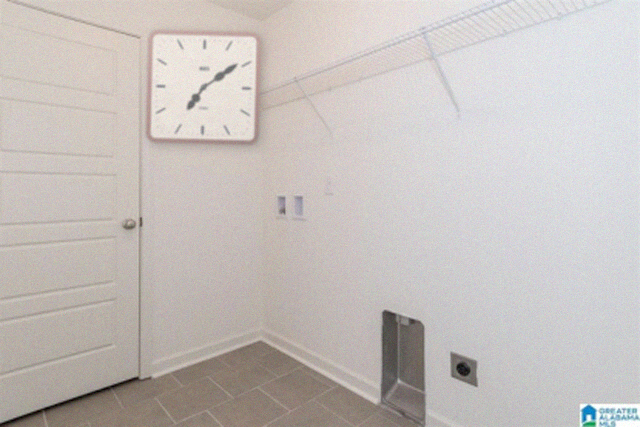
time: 7:09
